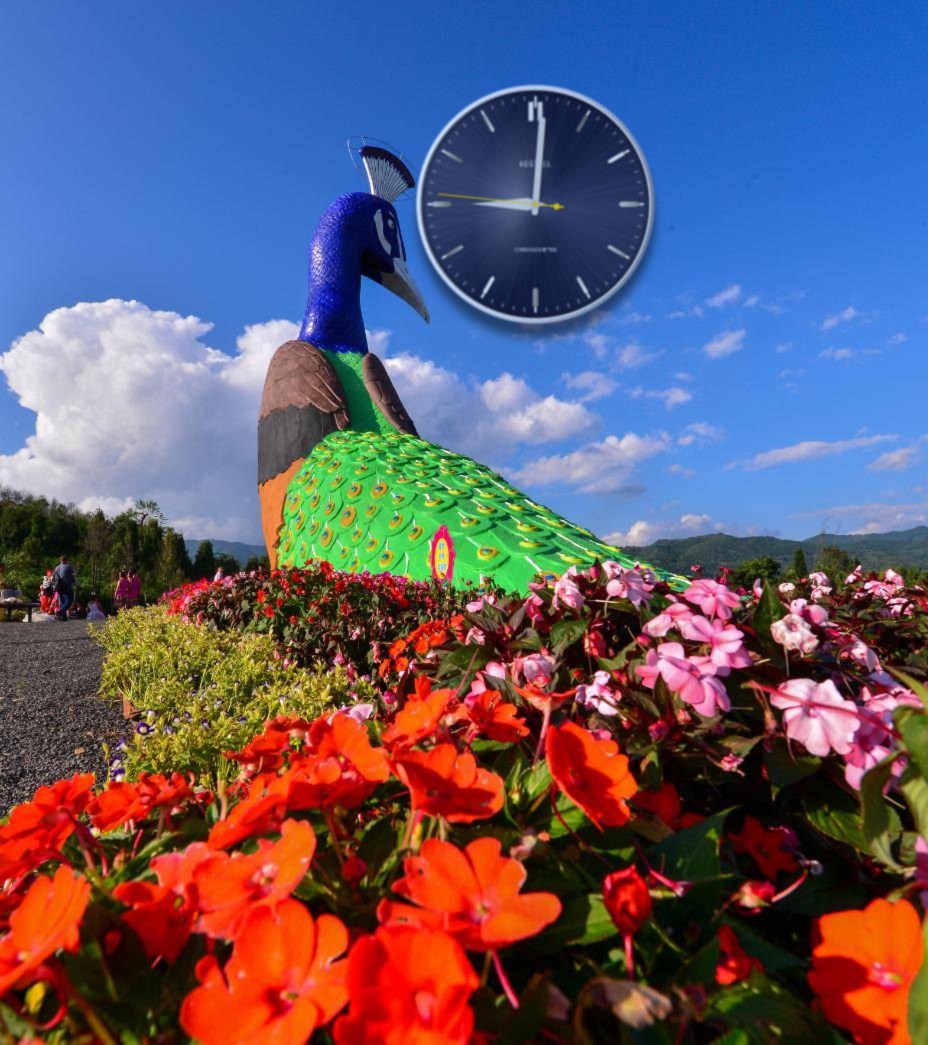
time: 9:00:46
